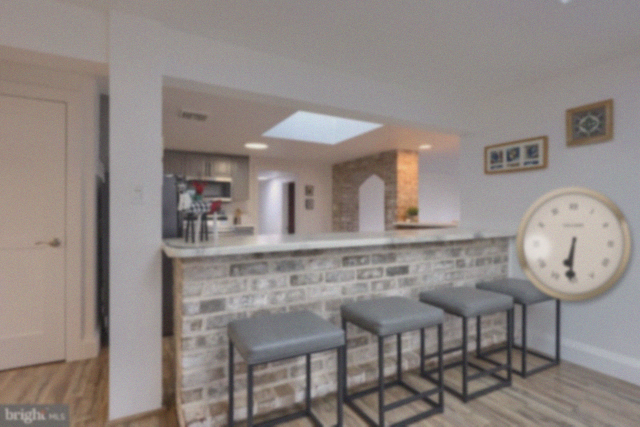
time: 6:31
